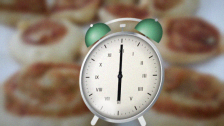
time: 6:00
